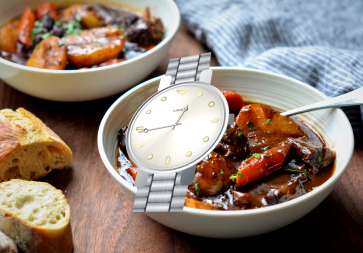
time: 12:44
